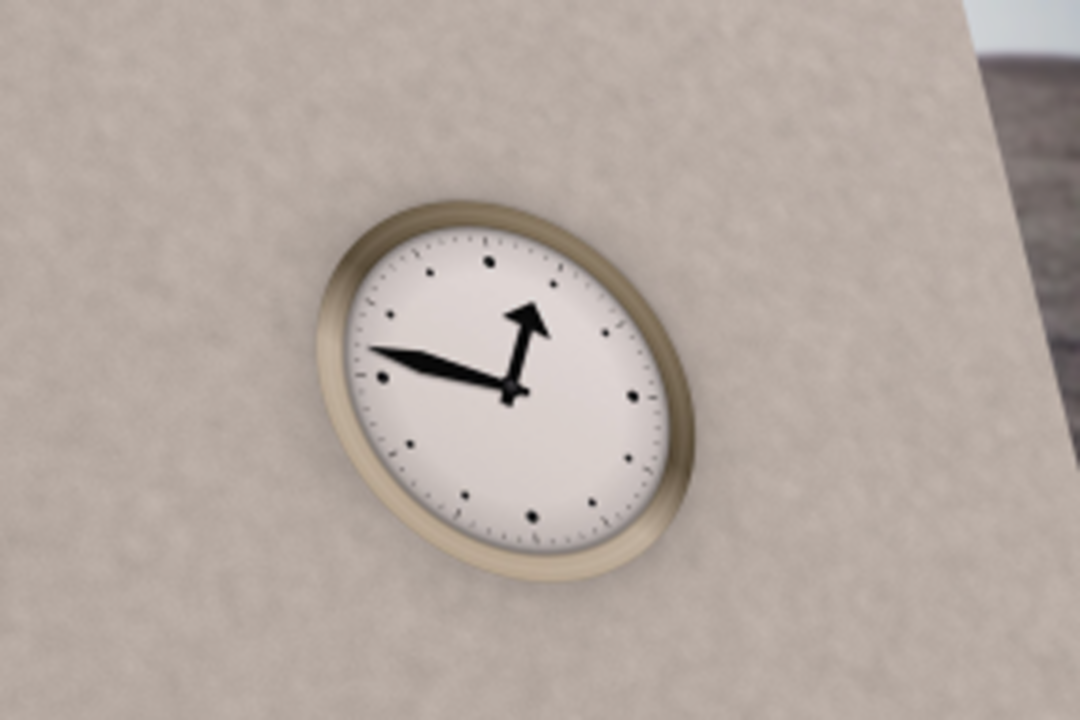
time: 12:47
